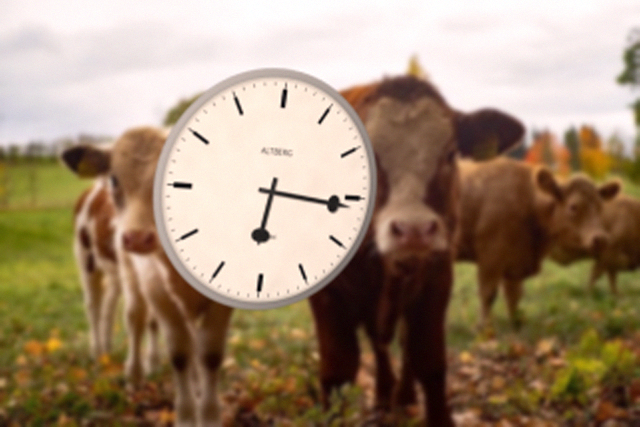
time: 6:16
